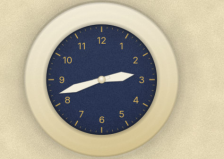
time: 2:42
